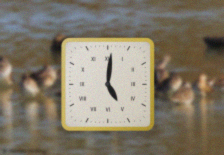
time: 5:01
